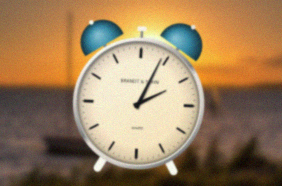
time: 2:04
